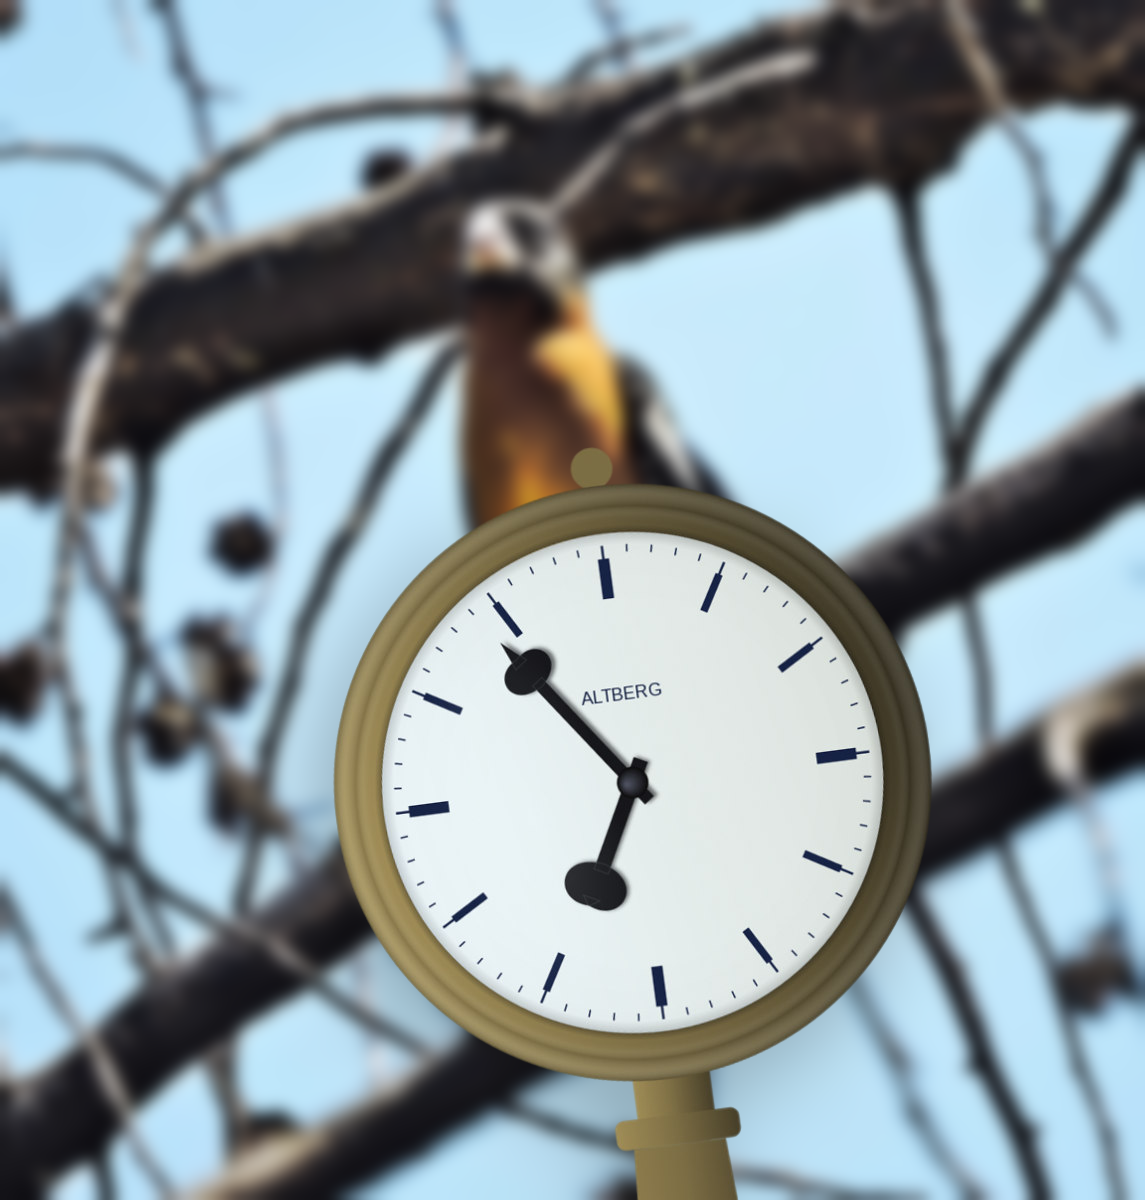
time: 6:54
